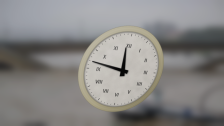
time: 11:47
